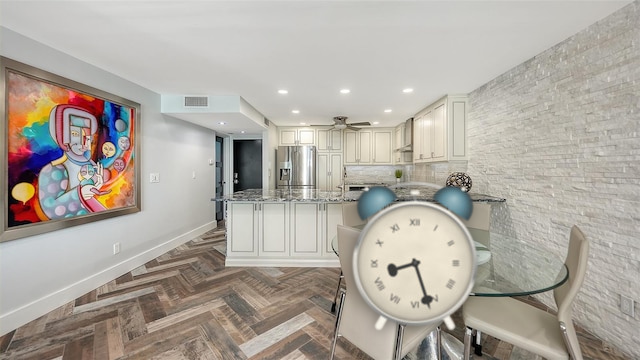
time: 8:27
